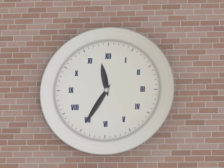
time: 11:35
